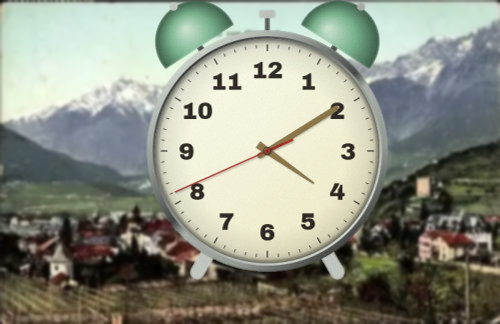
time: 4:09:41
